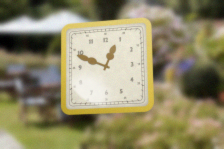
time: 12:49
